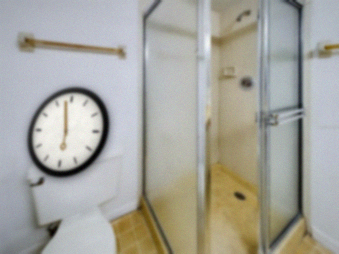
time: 5:58
